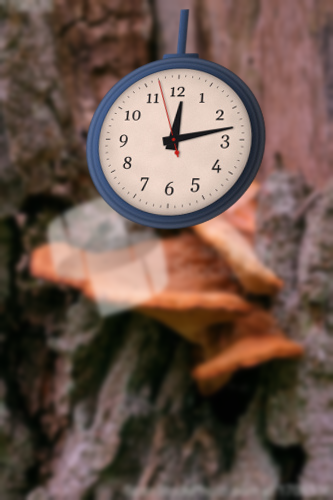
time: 12:12:57
